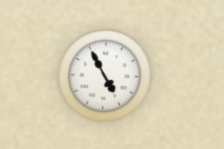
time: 4:55
